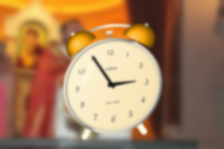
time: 2:55
